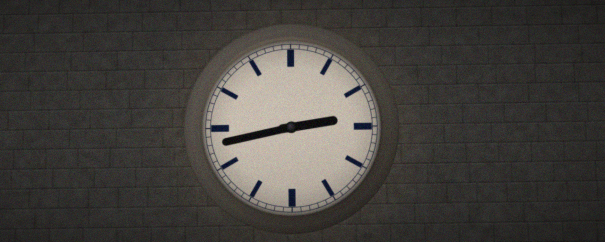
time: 2:43
